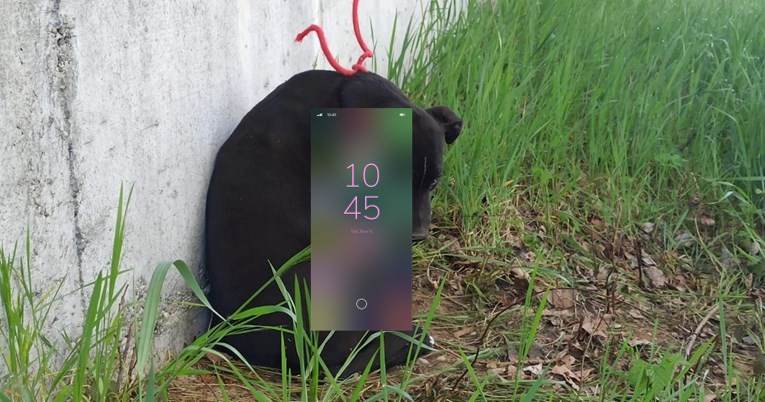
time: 10:45
